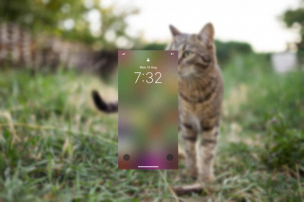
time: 7:32
